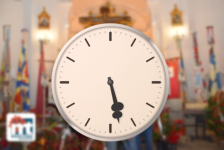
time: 5:28
